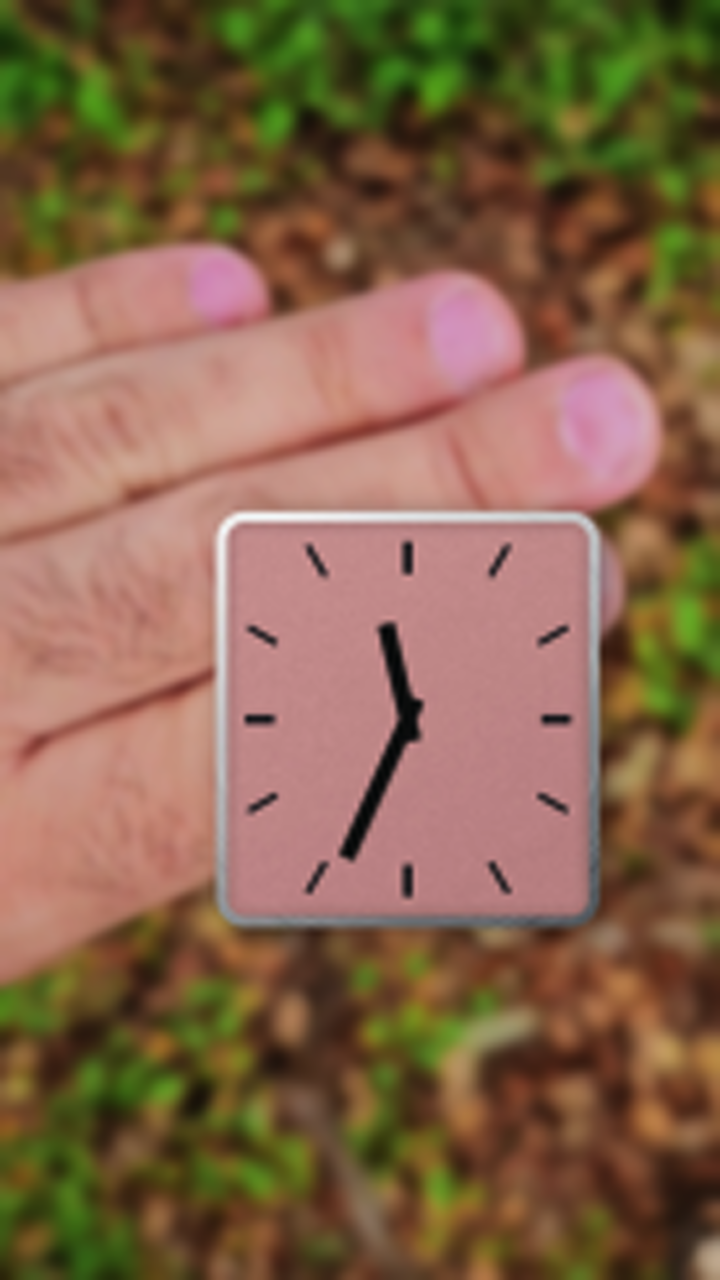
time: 11:34
